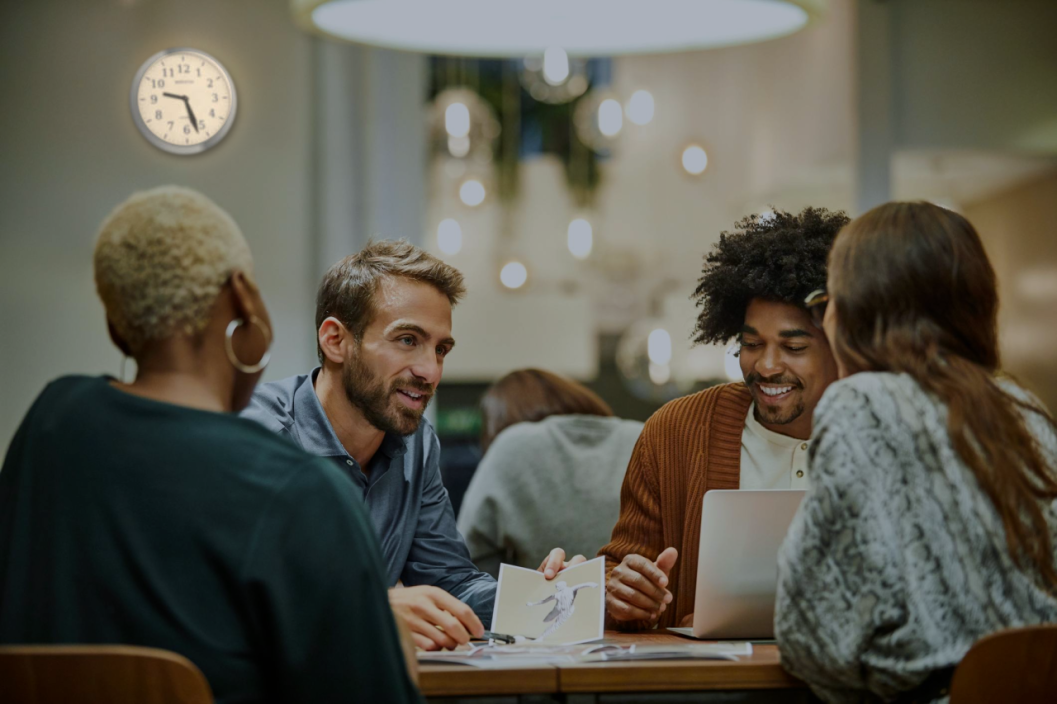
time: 9:27
